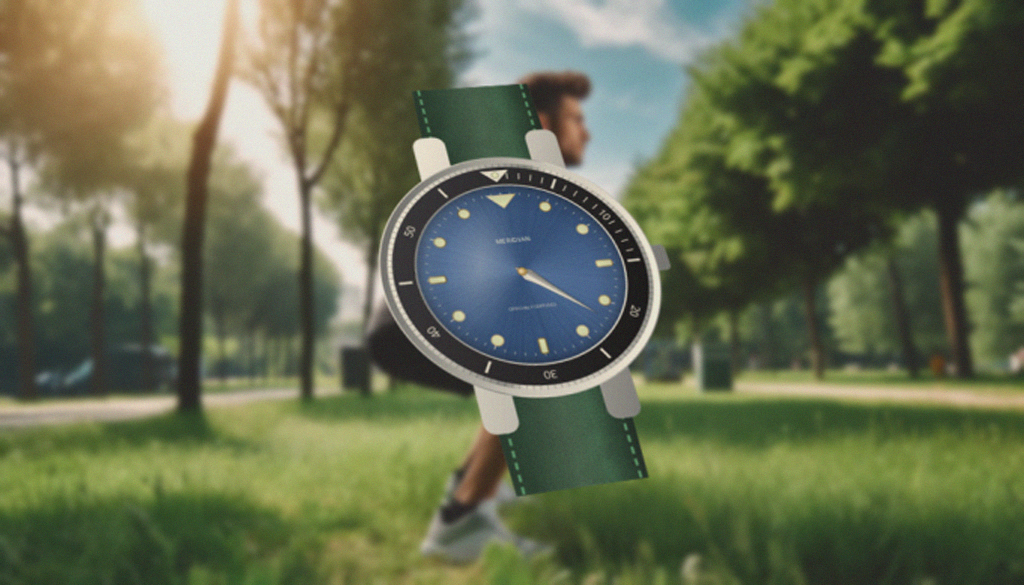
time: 4:22
